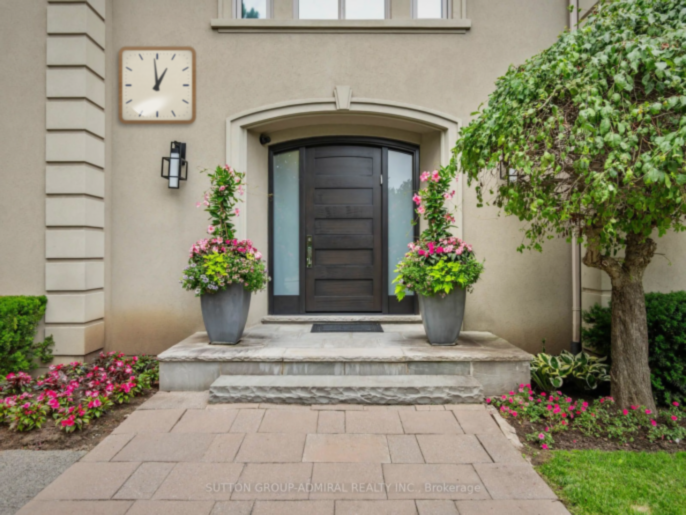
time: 12:59
